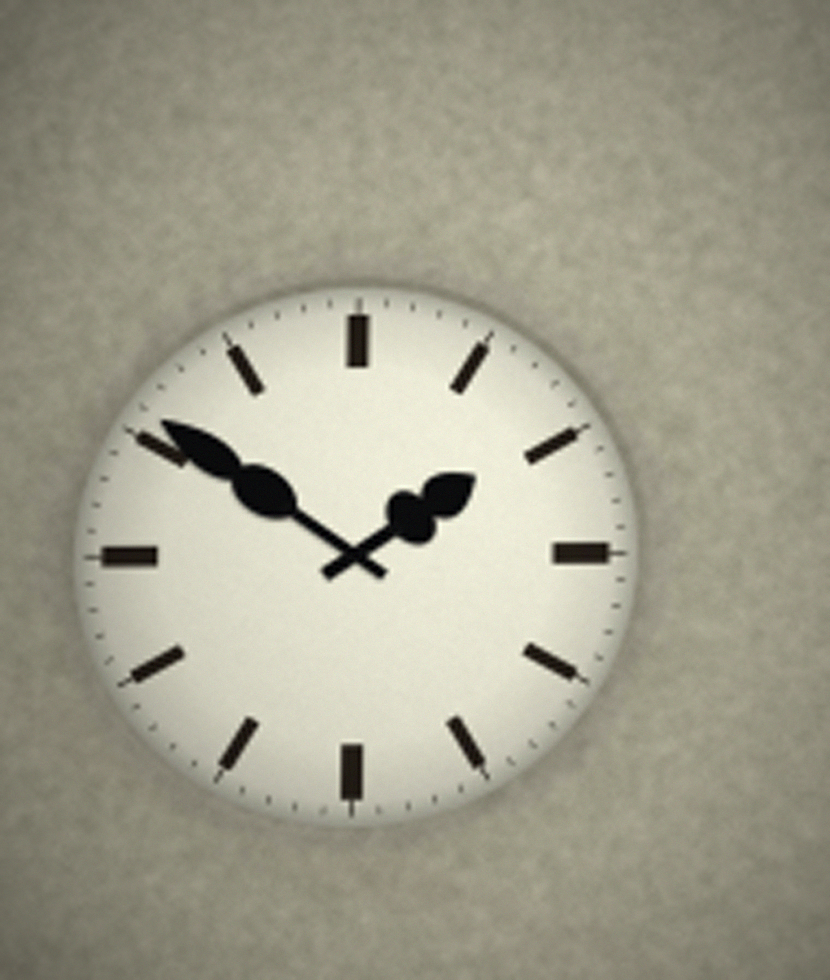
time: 1:51
